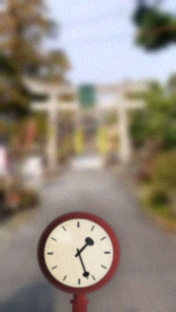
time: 1:27
